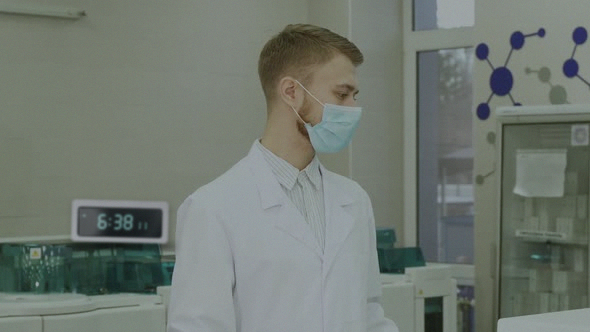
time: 6:38
